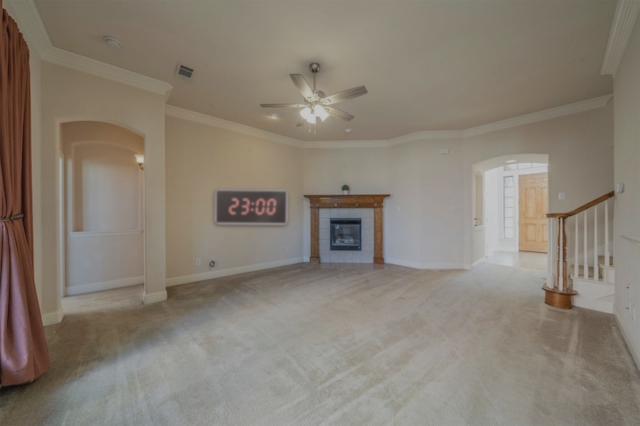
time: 23:00
